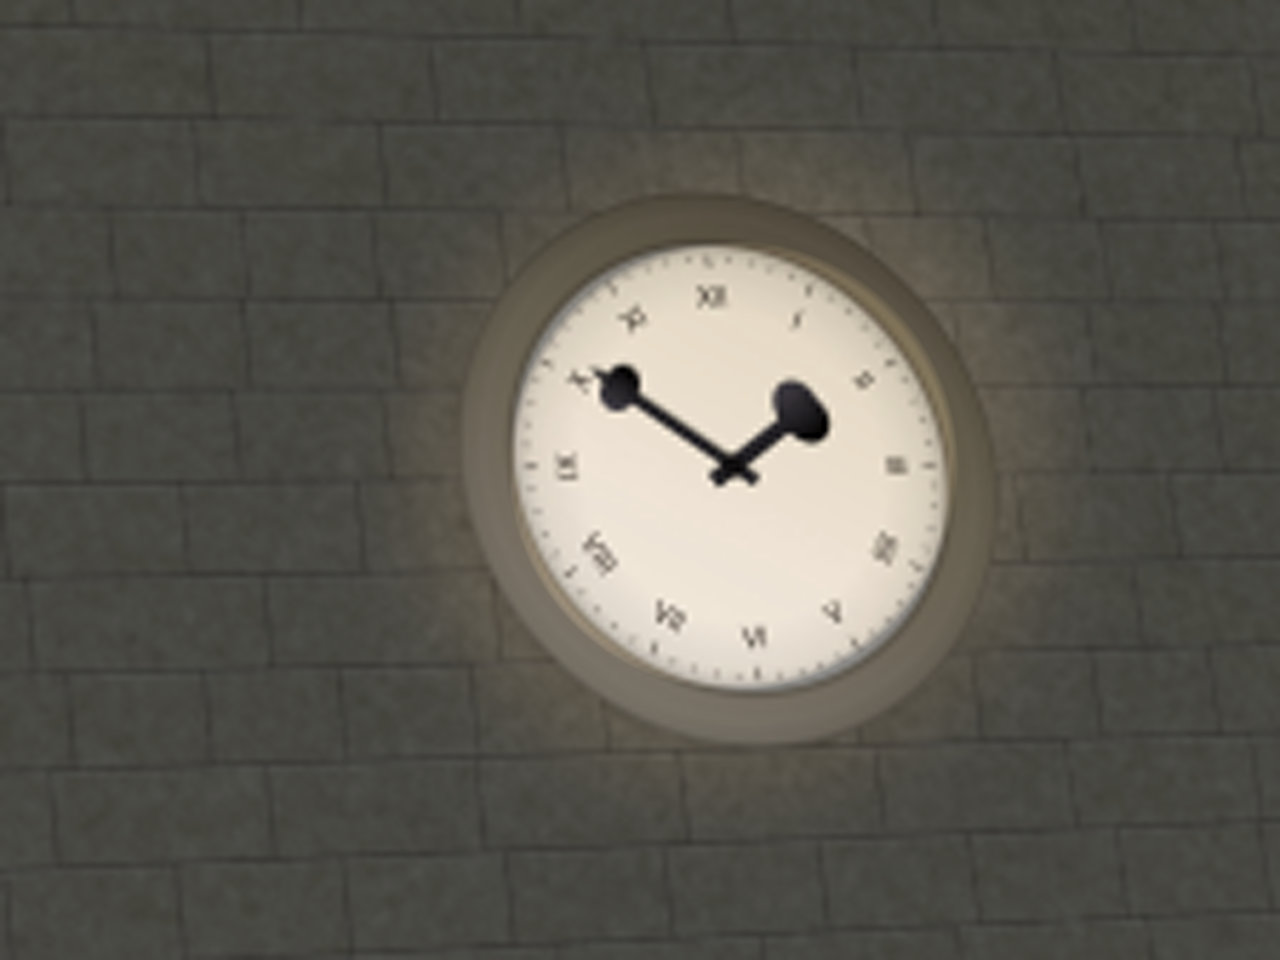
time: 1:51
